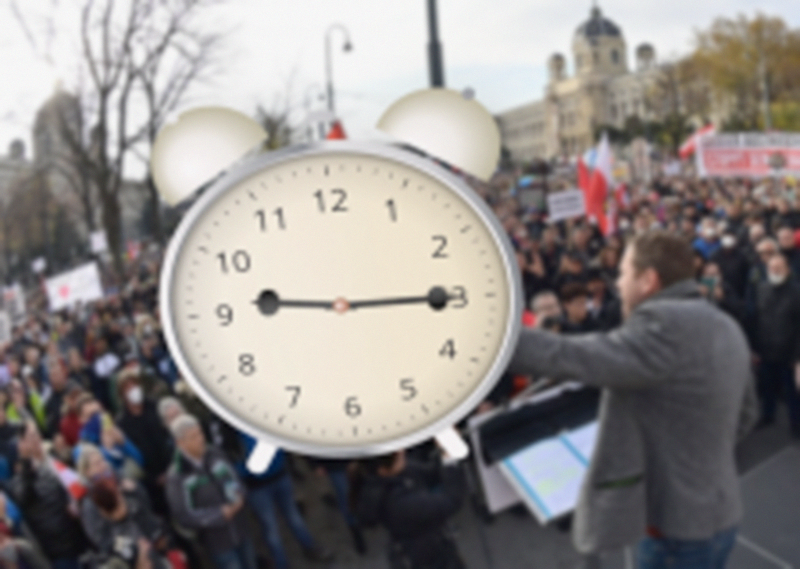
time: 9:15
